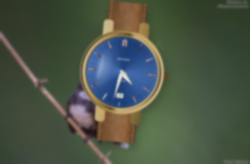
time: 4:32
